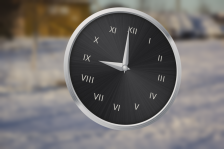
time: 8:59
